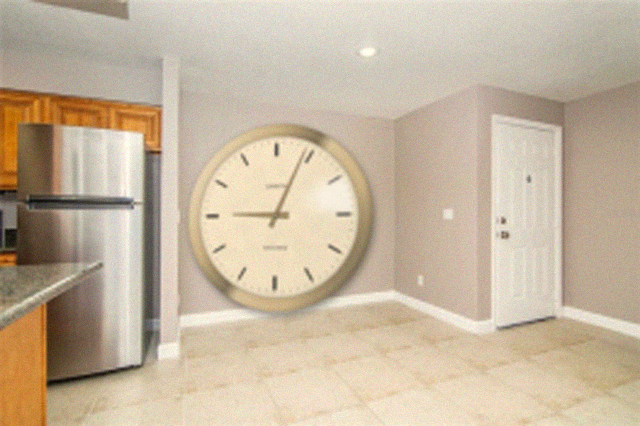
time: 9:04
